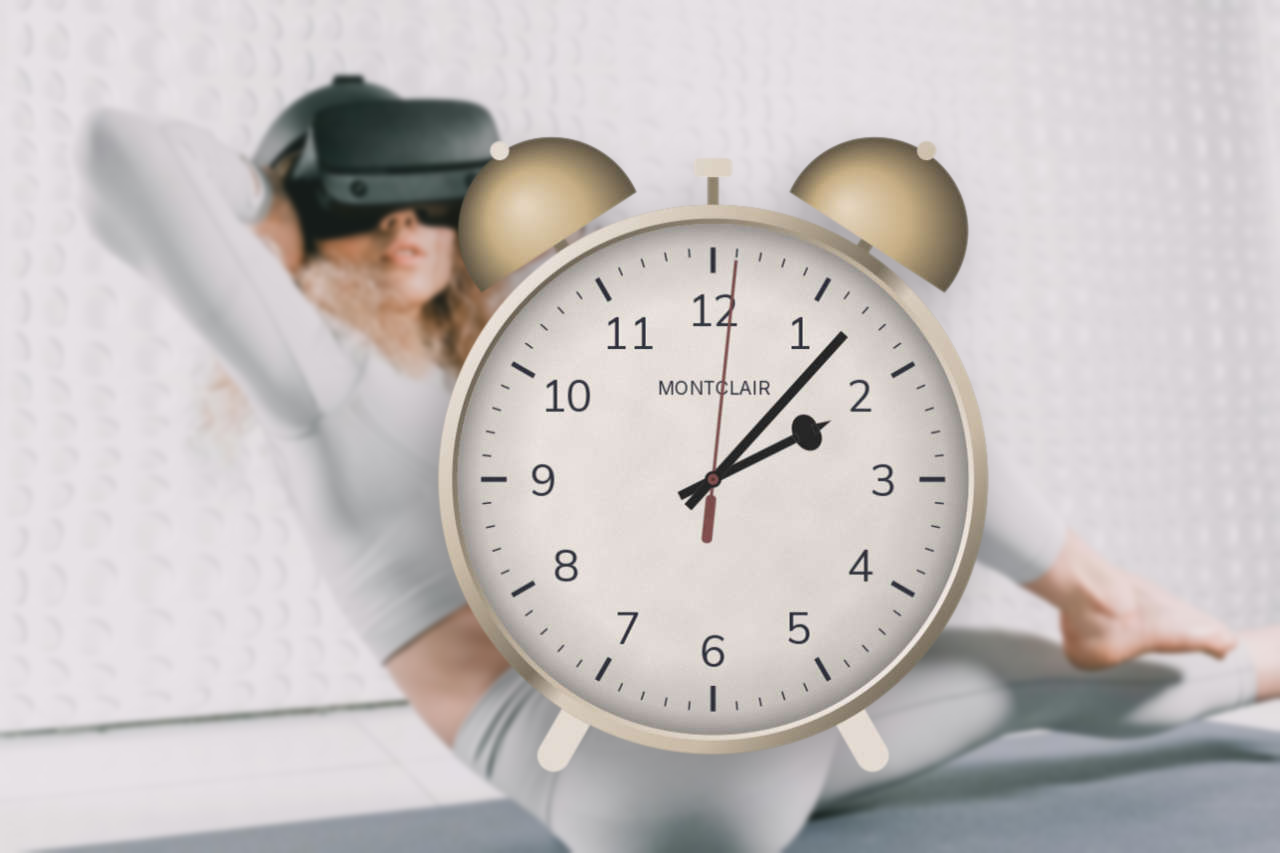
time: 2:07:01
